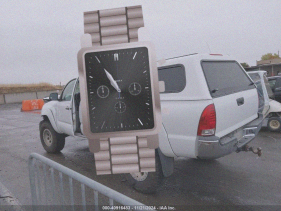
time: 10:55
